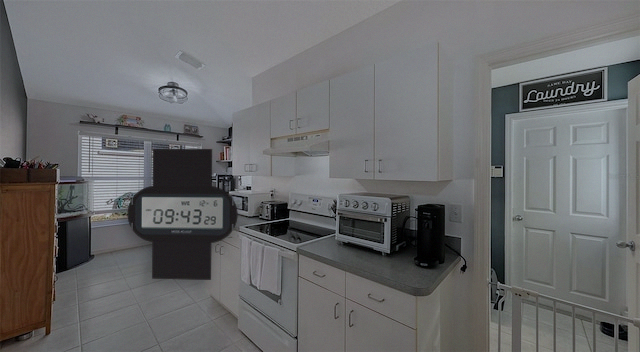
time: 9:43:29
